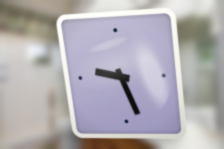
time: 9:27
